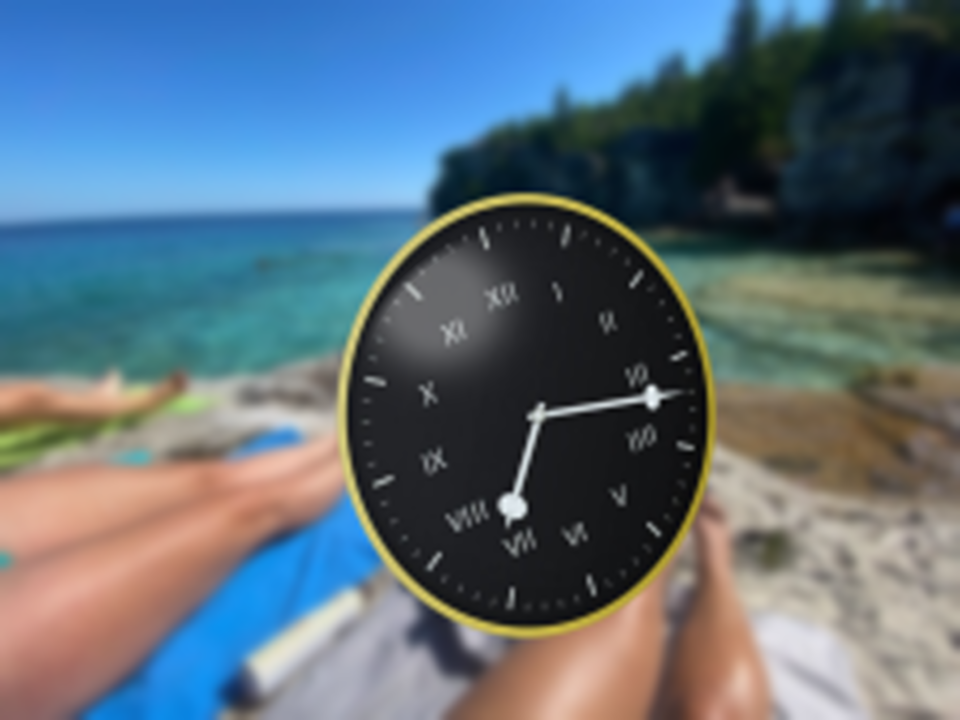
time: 7:17
